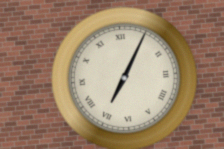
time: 7:05
